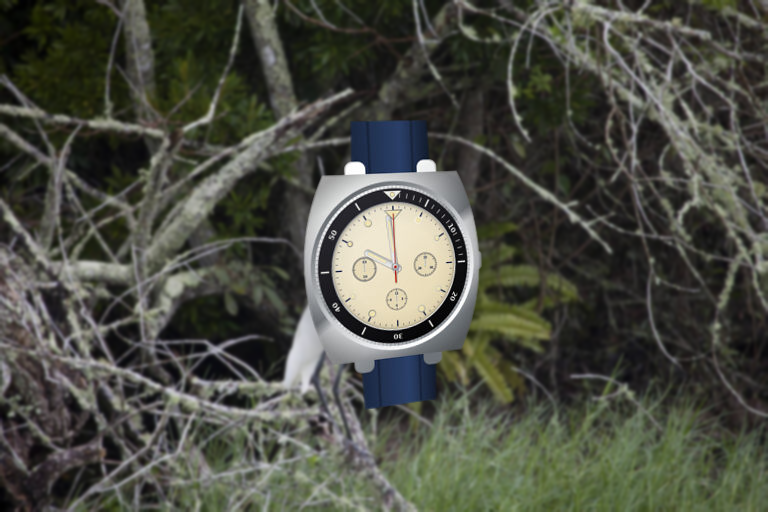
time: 9:59
